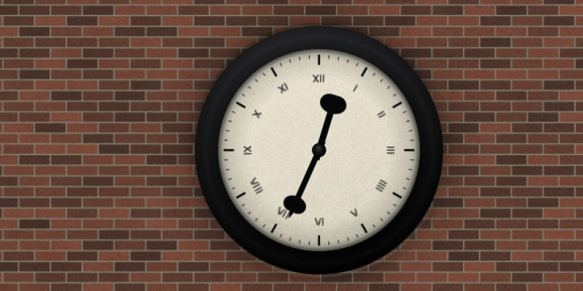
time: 12:34
